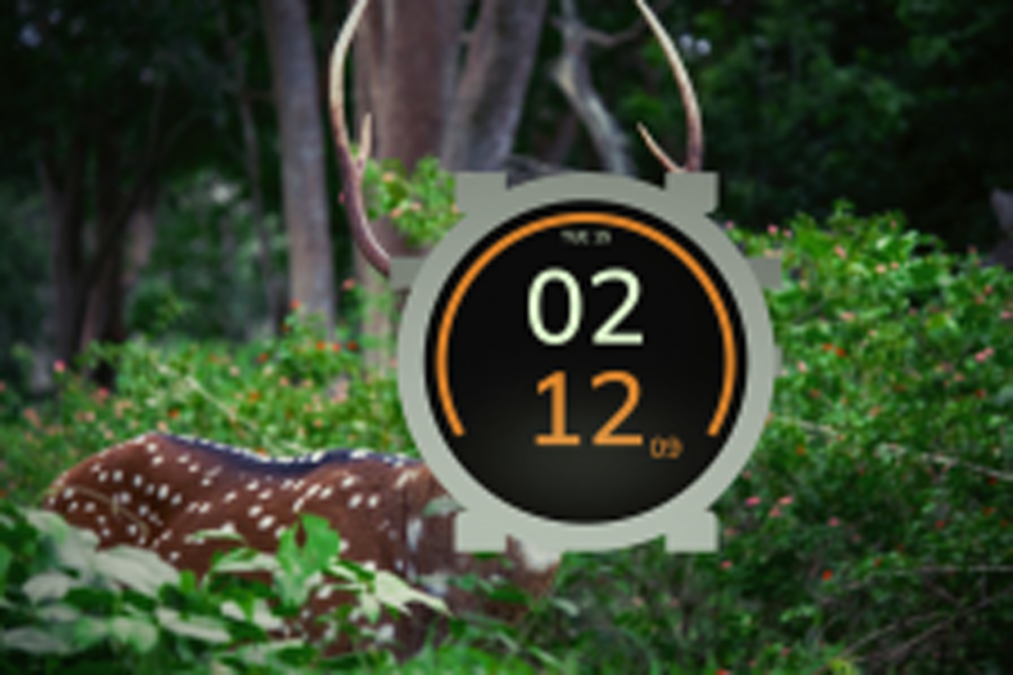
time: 2:12
